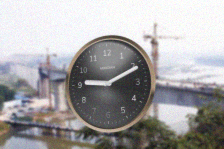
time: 9:11
